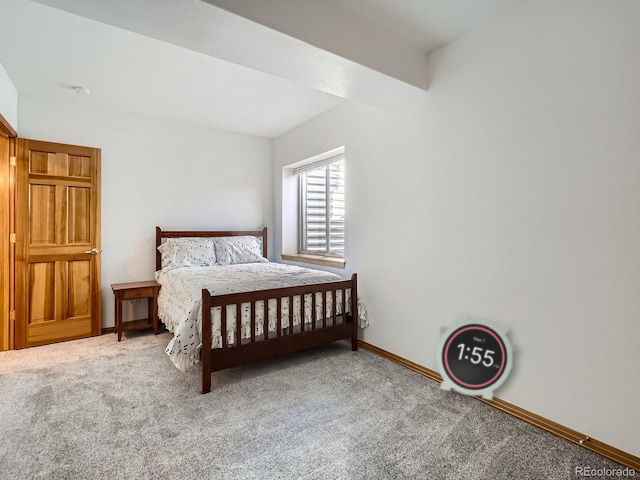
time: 1:55
